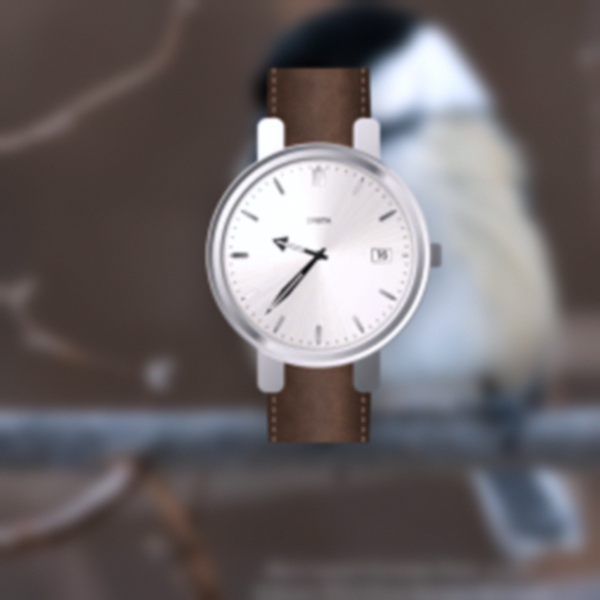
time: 9:37
